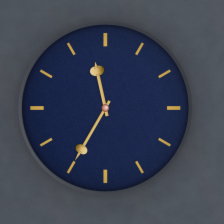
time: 11:35
